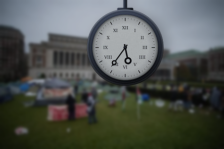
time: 5:36
